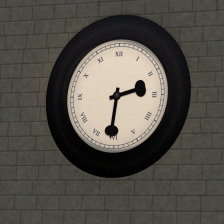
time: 2:31
